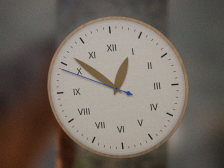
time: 12:51:49
